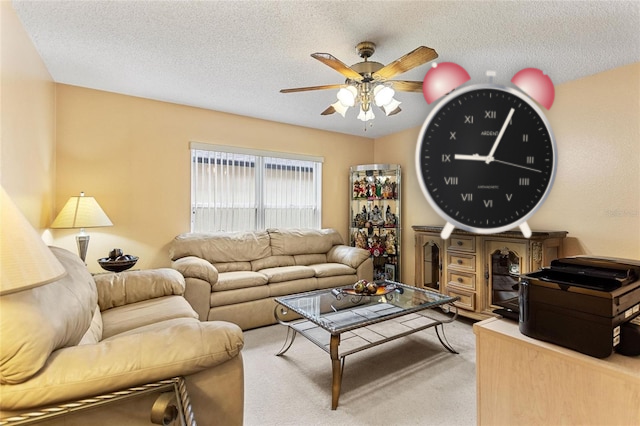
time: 9:04:17
